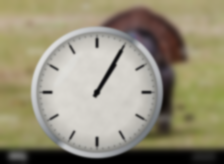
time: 1:05
